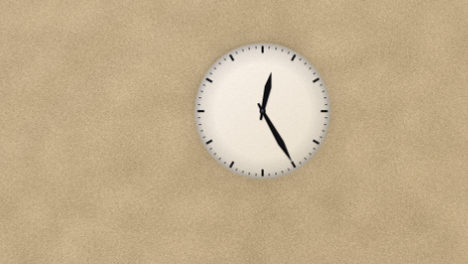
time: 12:25
